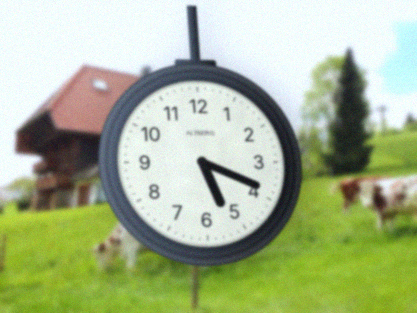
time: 5:19
